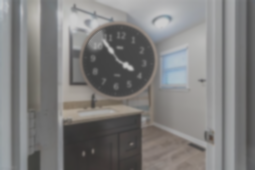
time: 3:53
